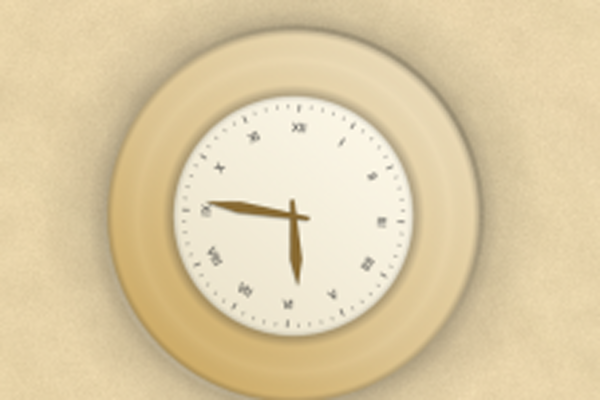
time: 5:46
